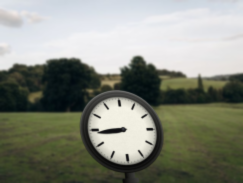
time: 8:44
